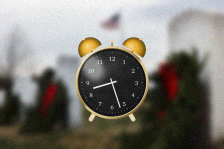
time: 8:27
